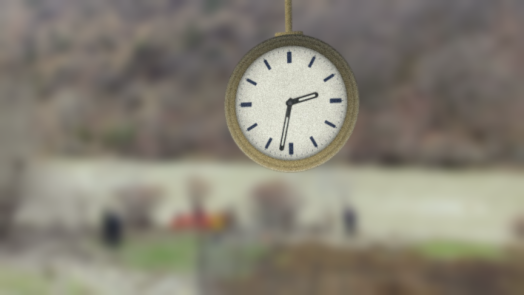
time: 2:32
